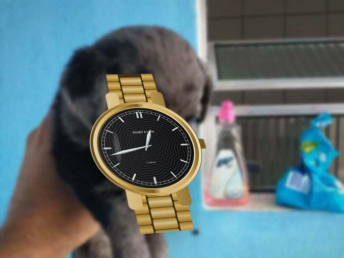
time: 12:43
